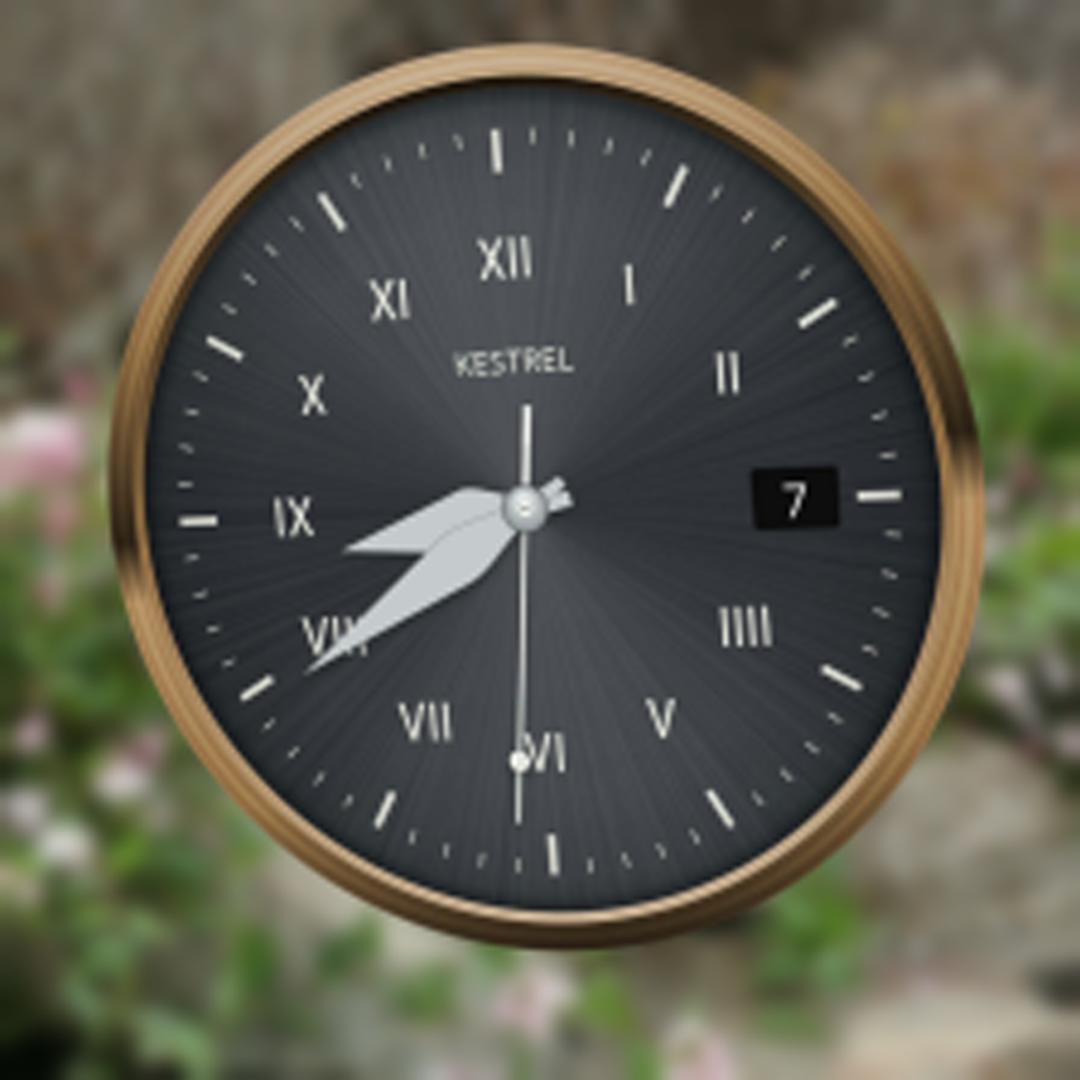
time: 8:39:31
